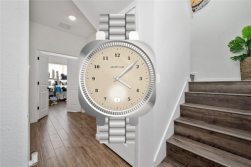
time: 4:08
